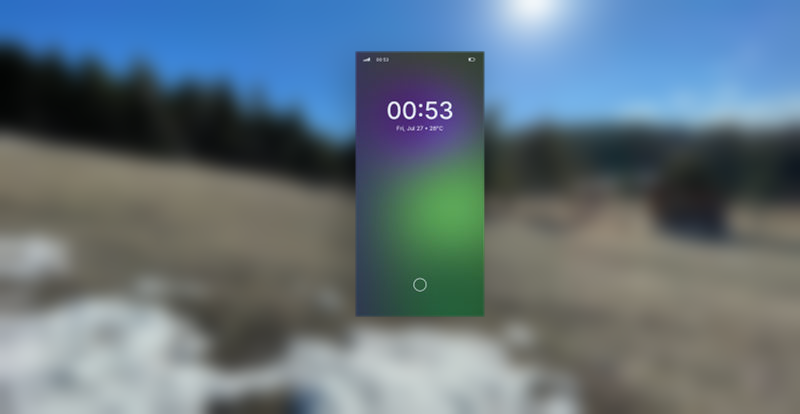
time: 0:53
